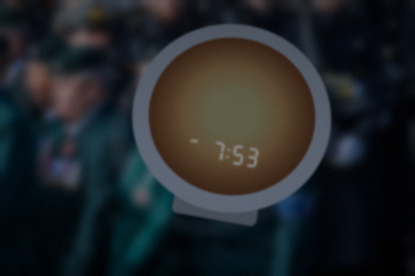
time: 7:53
